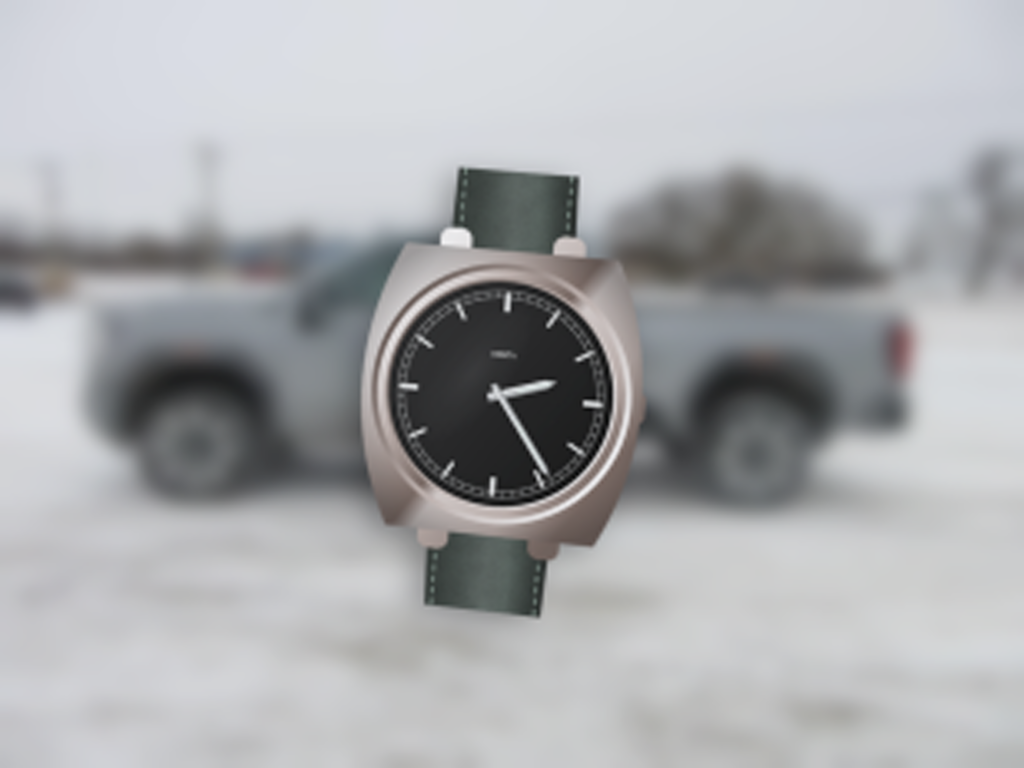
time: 2:24
